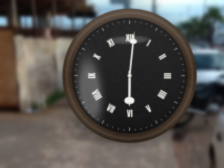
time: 6:01
